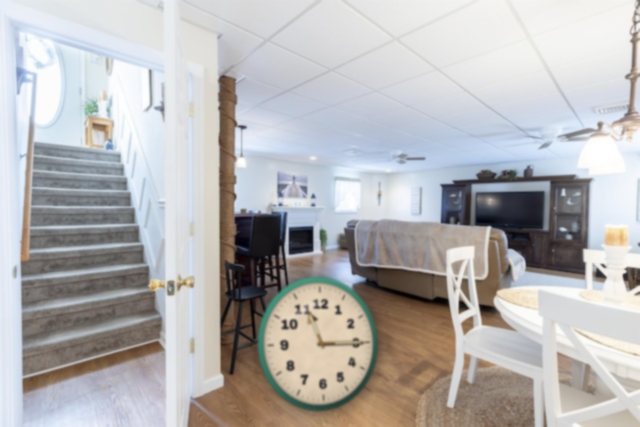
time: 11:15
